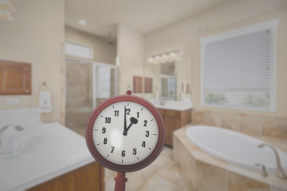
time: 12:59
